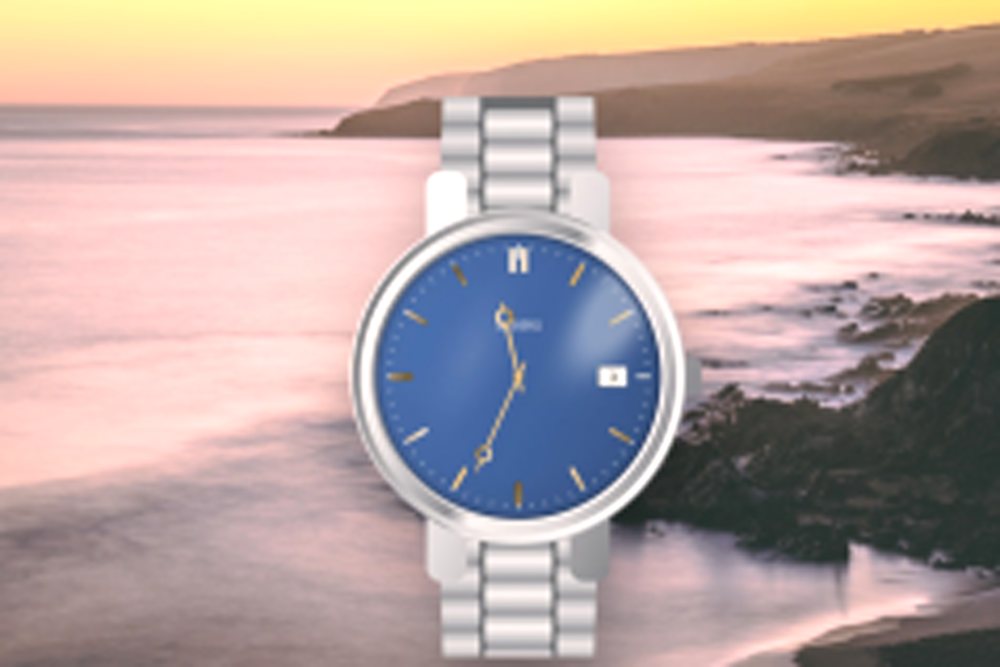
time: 11:34
